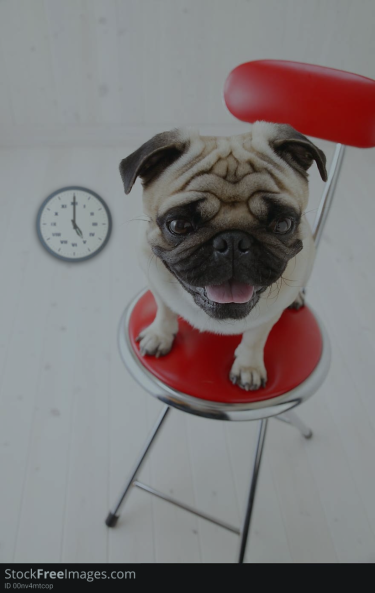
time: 5:00
